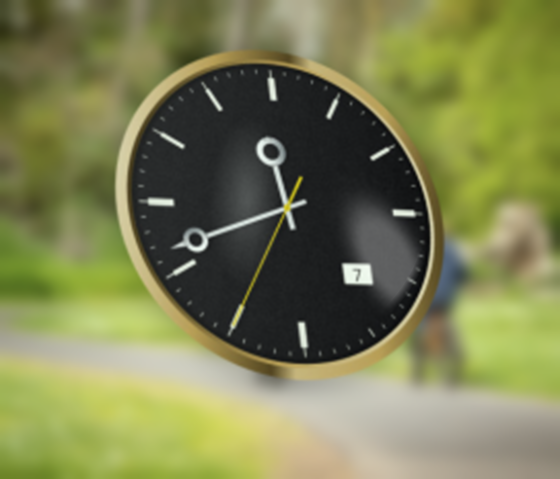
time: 11:41:35
